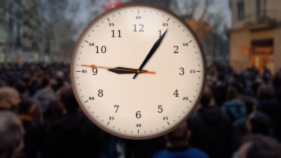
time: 9:05:46
